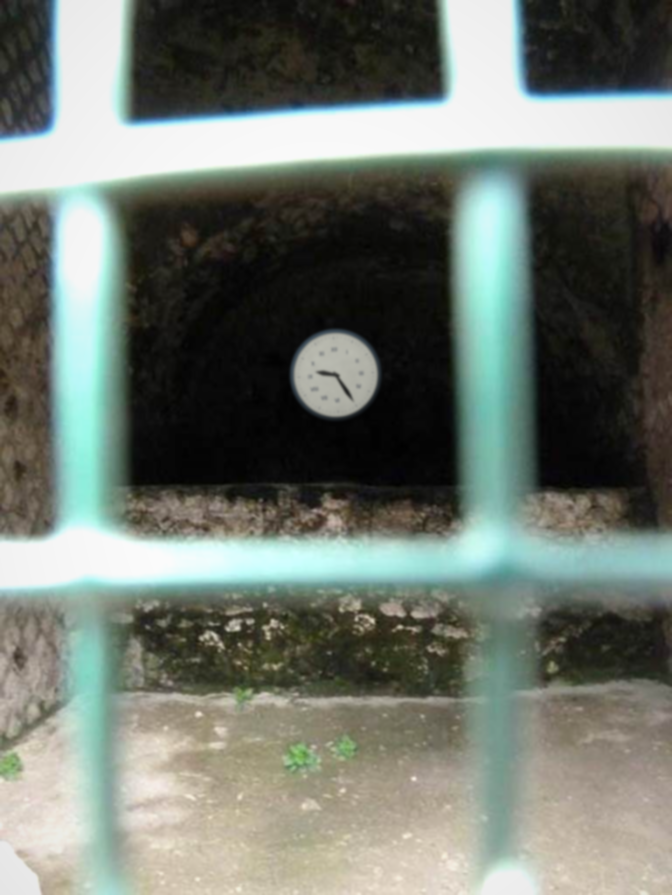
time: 9:25
